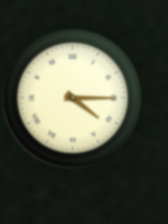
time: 4:15
